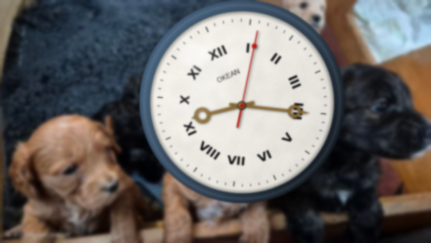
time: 9:20:06
